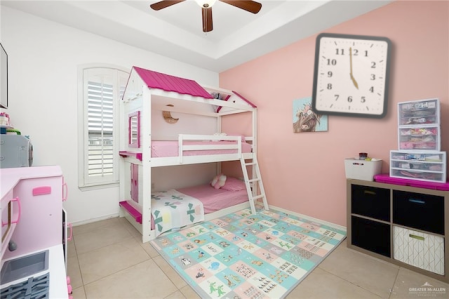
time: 4:59
